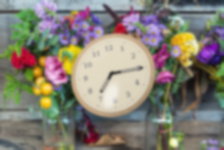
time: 7:15
